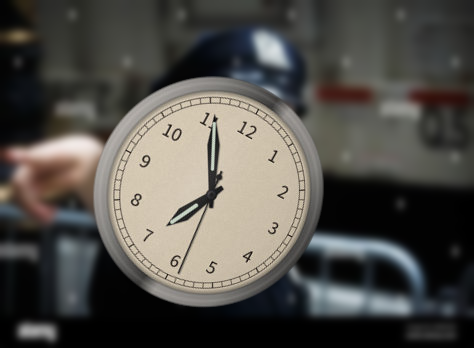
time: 6:55:29
